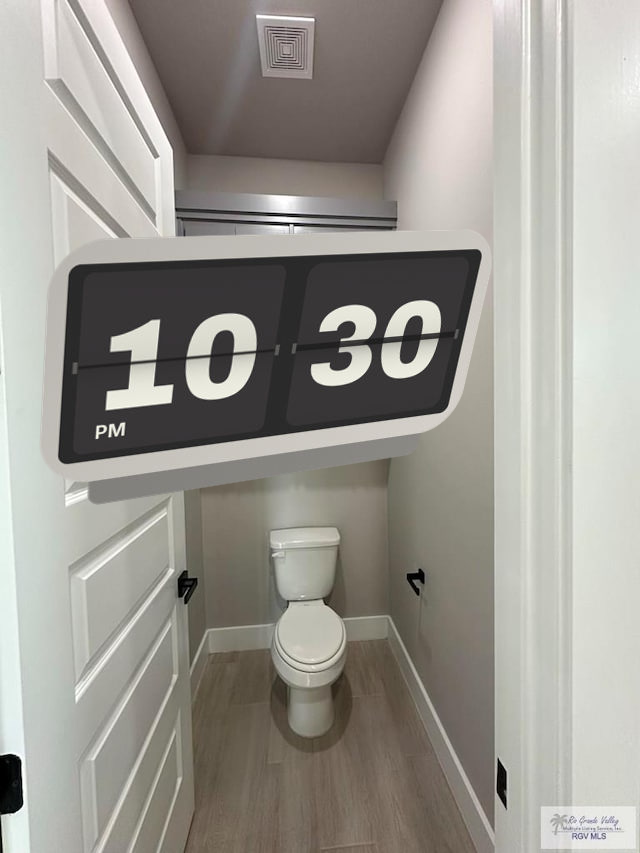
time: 10:30
